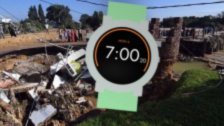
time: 7:00
